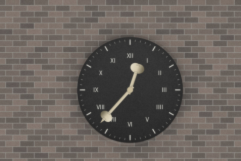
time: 12:37
